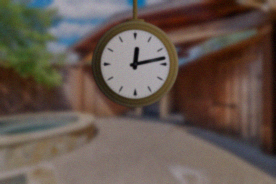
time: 12:13
